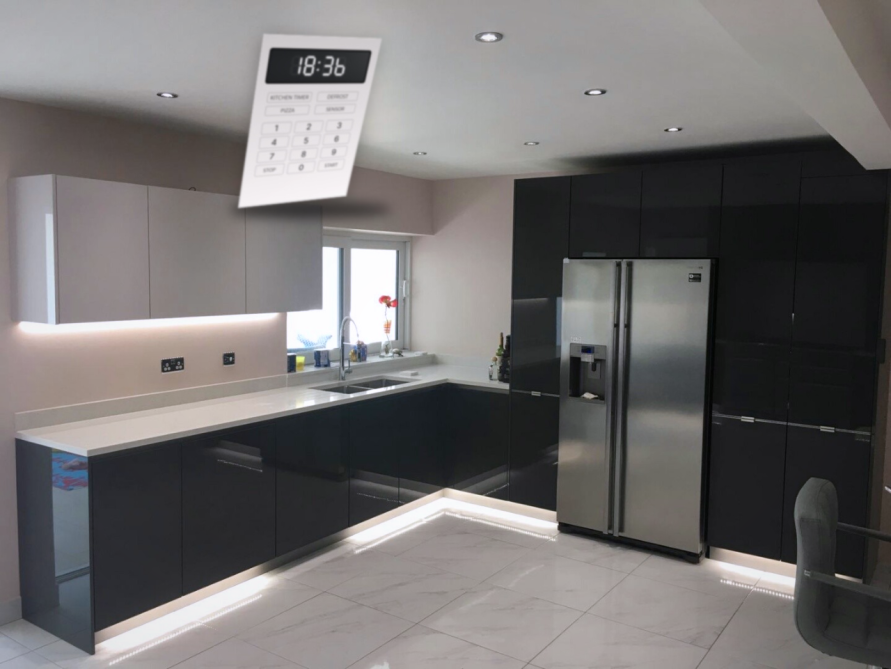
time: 18:36
